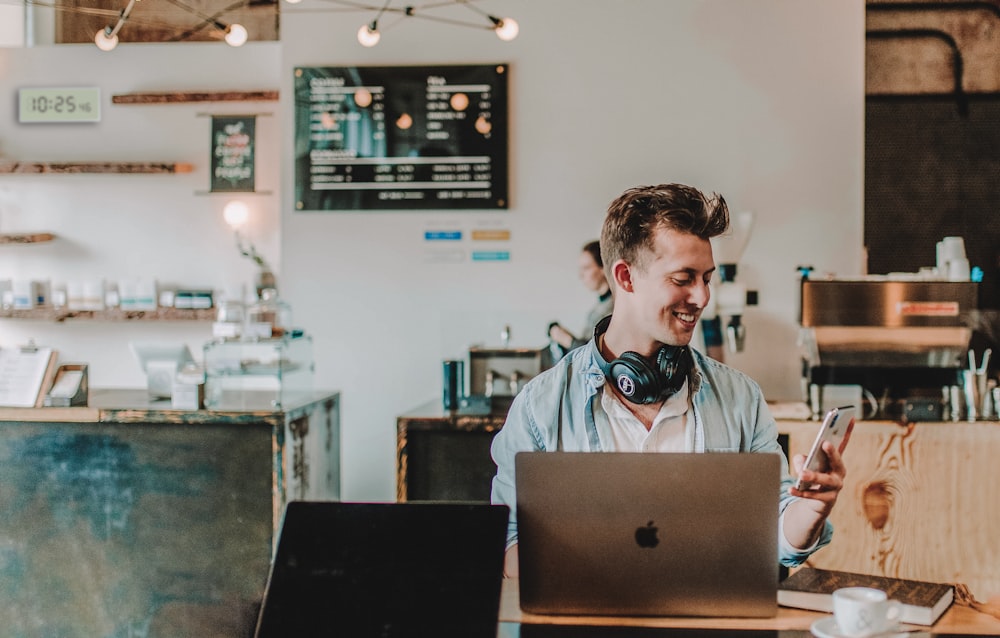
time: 10:25
